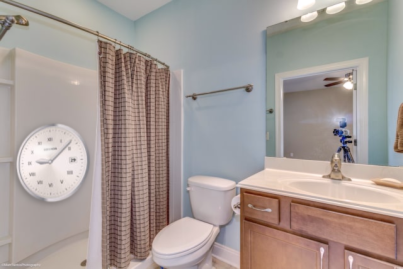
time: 9:08
